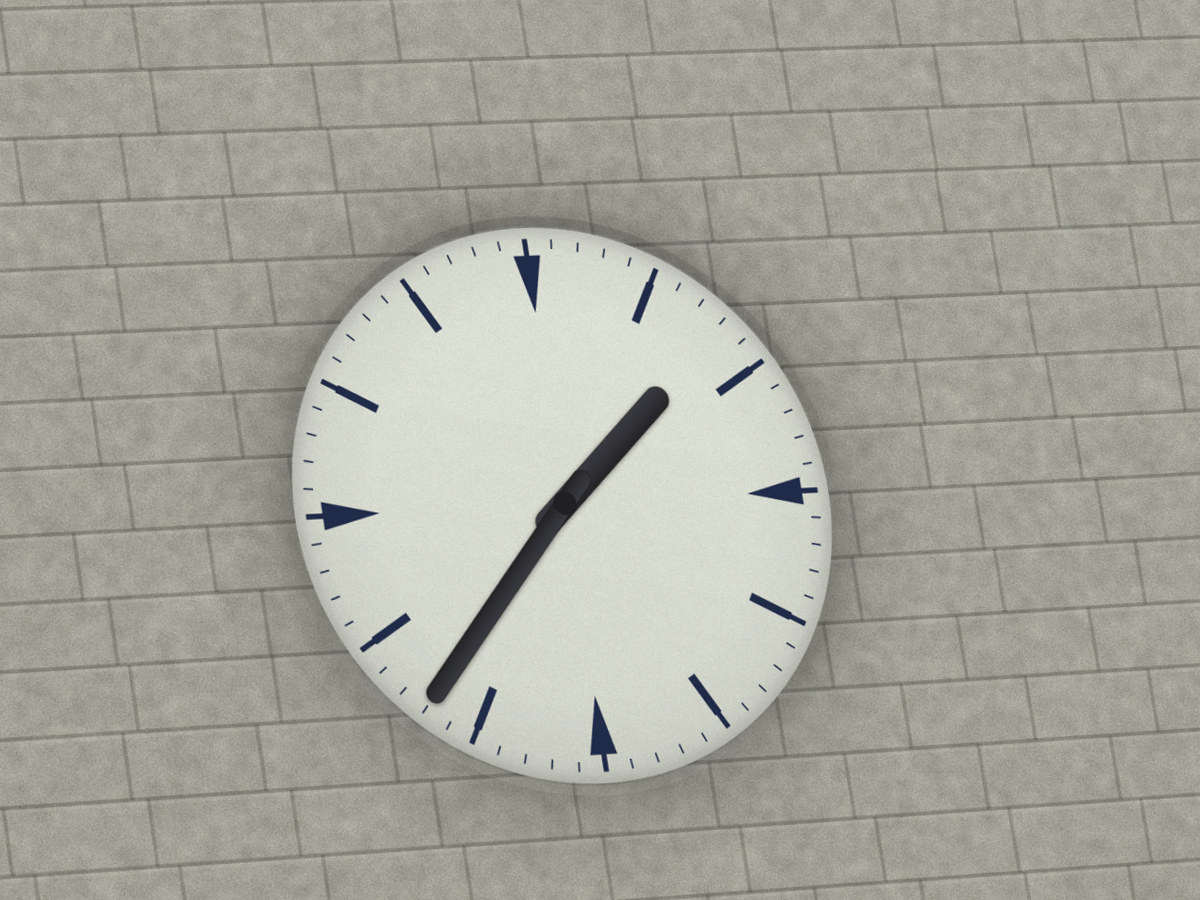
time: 1:37
